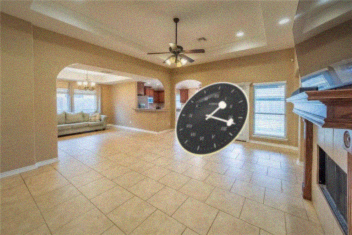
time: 1:17
